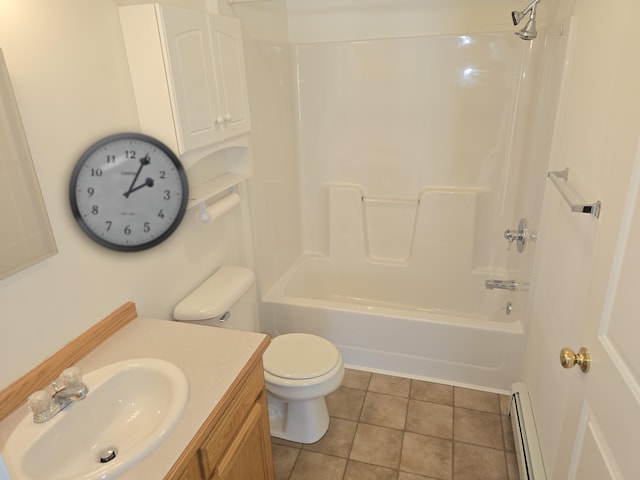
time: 2:04
